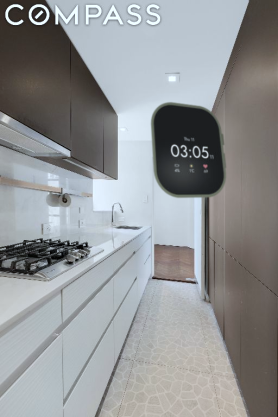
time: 3:05
